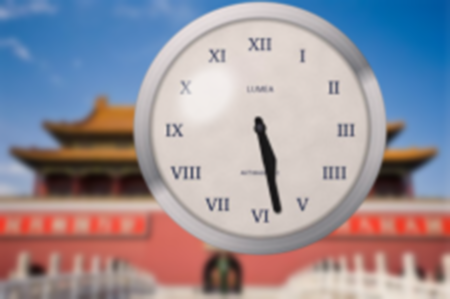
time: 5:28
